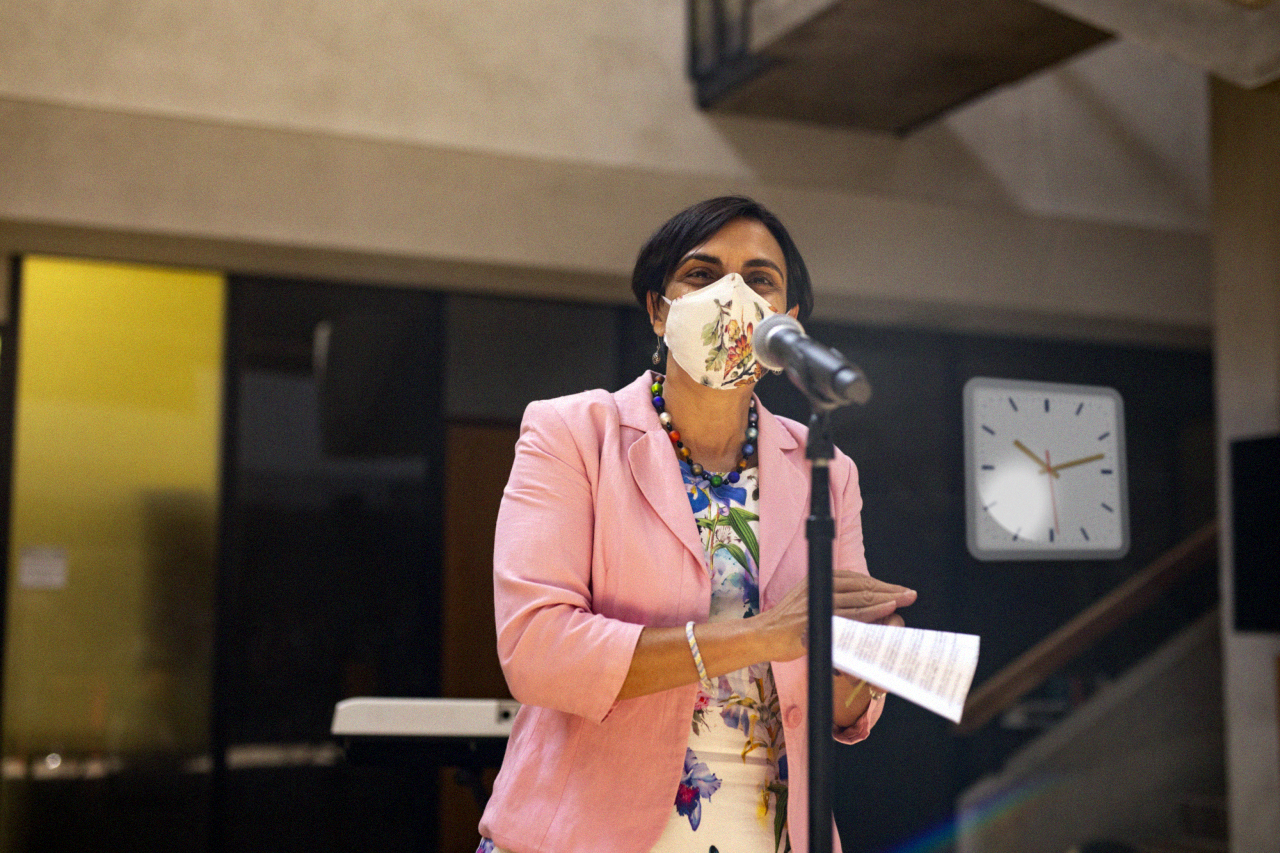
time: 10:12:29
